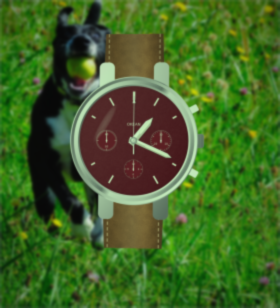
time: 1:19
